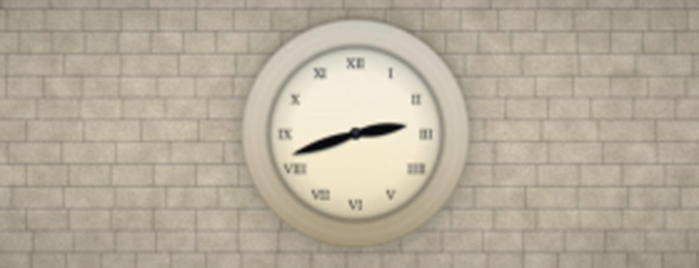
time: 2:42
